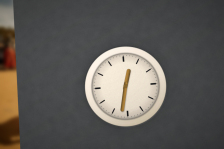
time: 12:32
